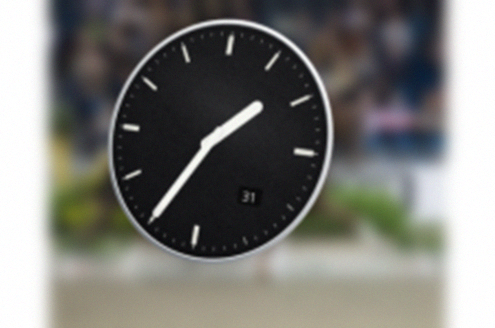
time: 1:35
